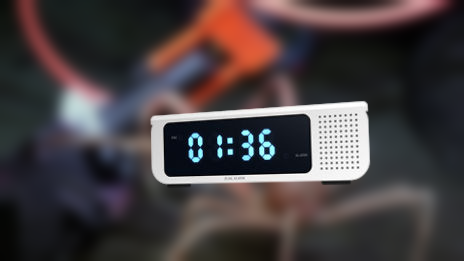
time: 1:36
